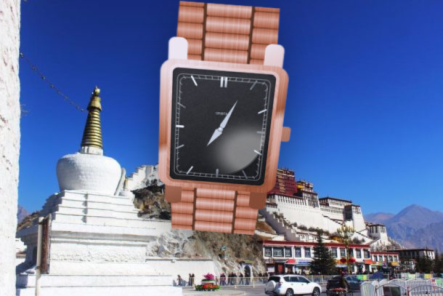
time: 7:04
